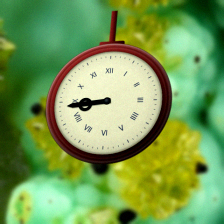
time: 8:44
